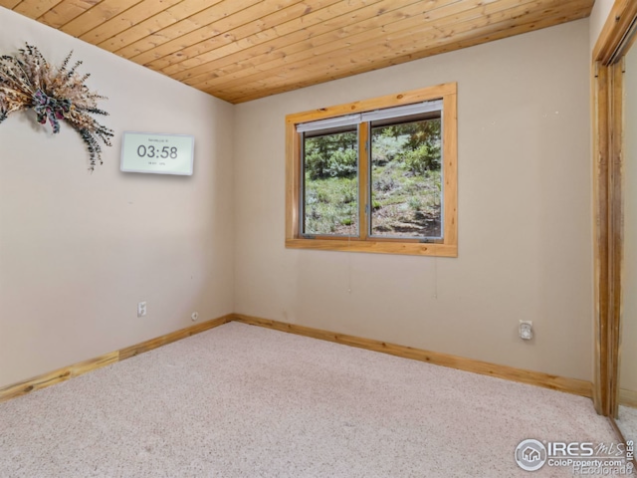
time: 3:58
